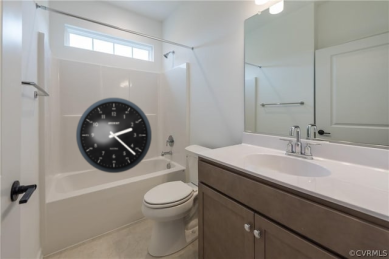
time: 2:22
